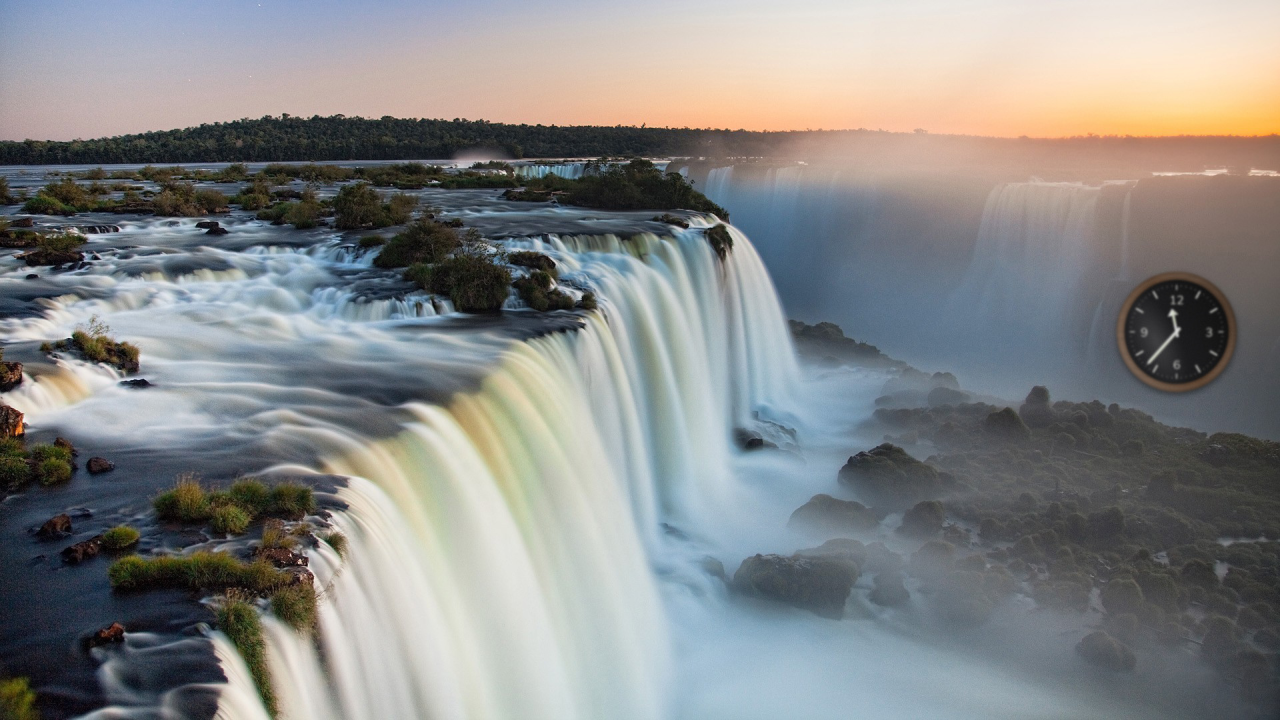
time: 11:37
